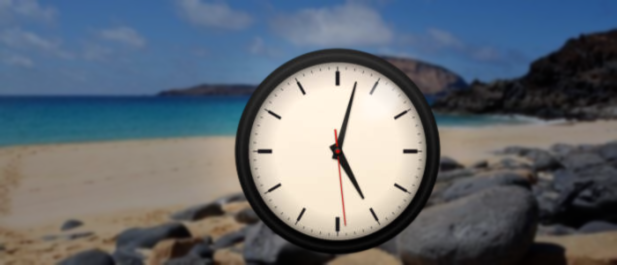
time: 5:02:29
